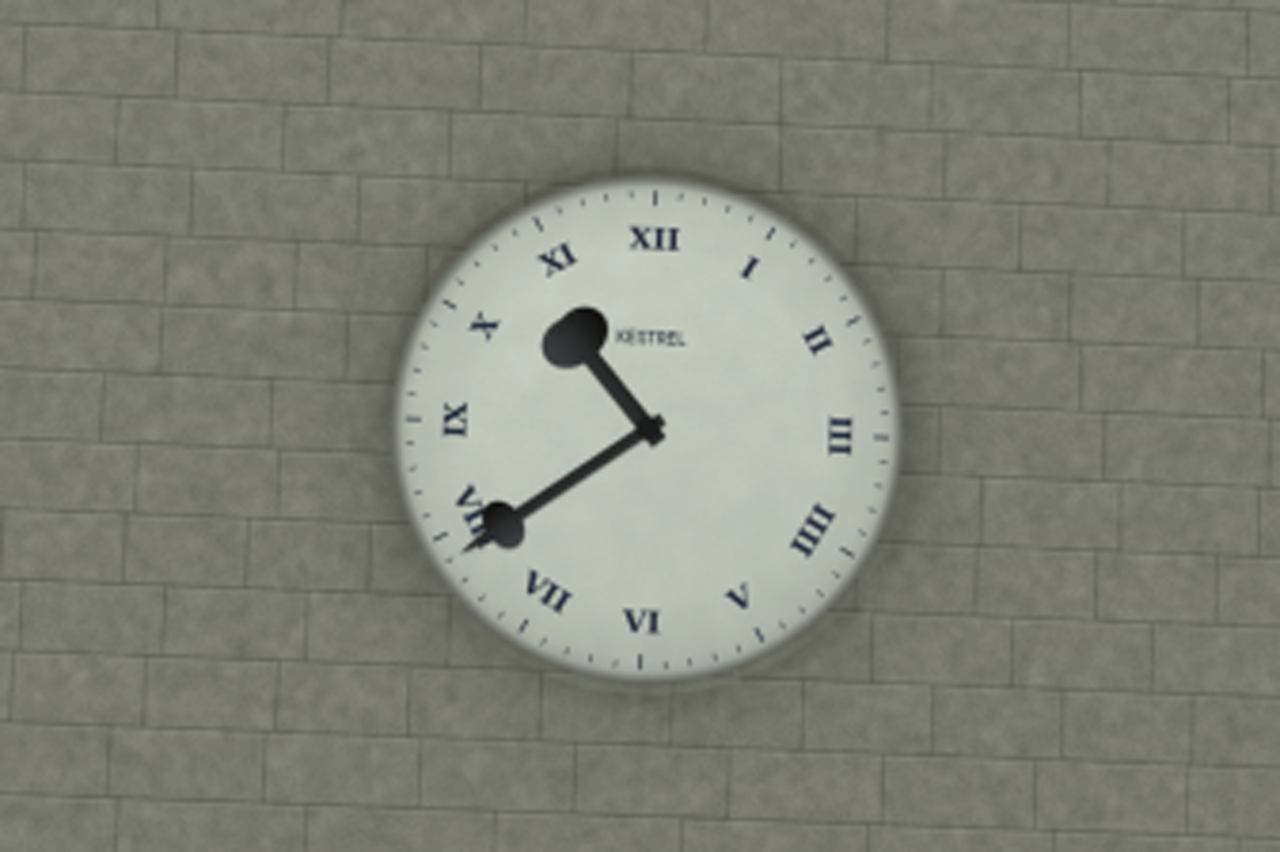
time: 10:39
